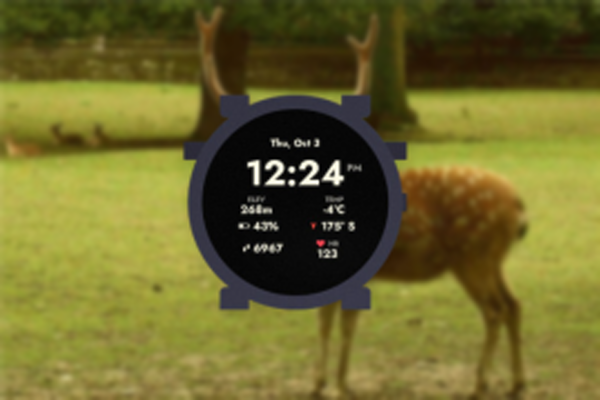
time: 12:24
